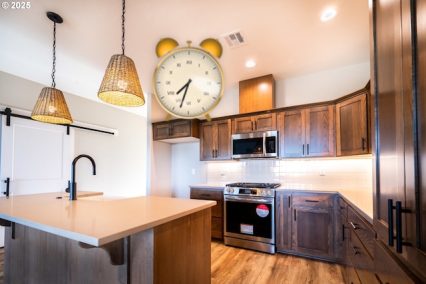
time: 7:33
